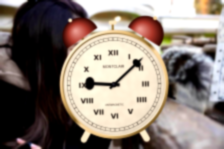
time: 9:08
